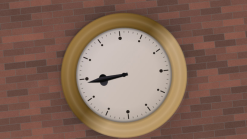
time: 8:44
